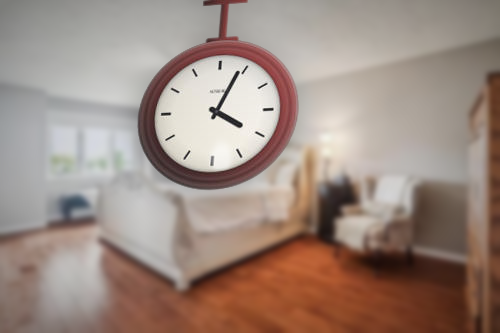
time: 4:04
